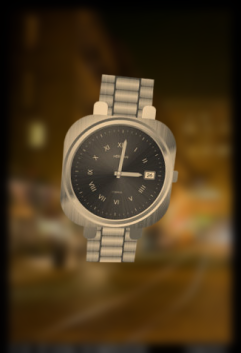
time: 3:01
